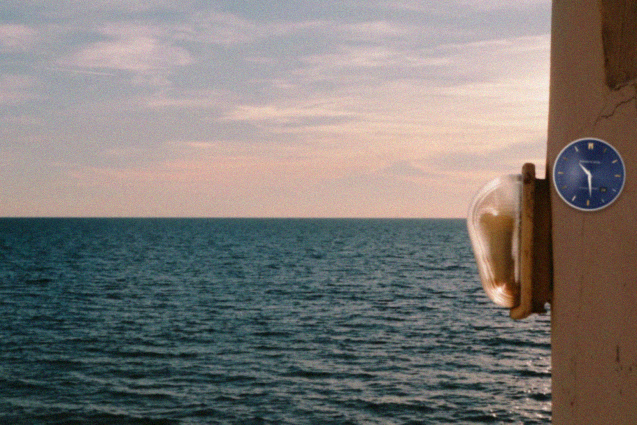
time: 10:29
